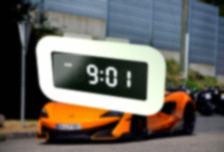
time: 9:01
